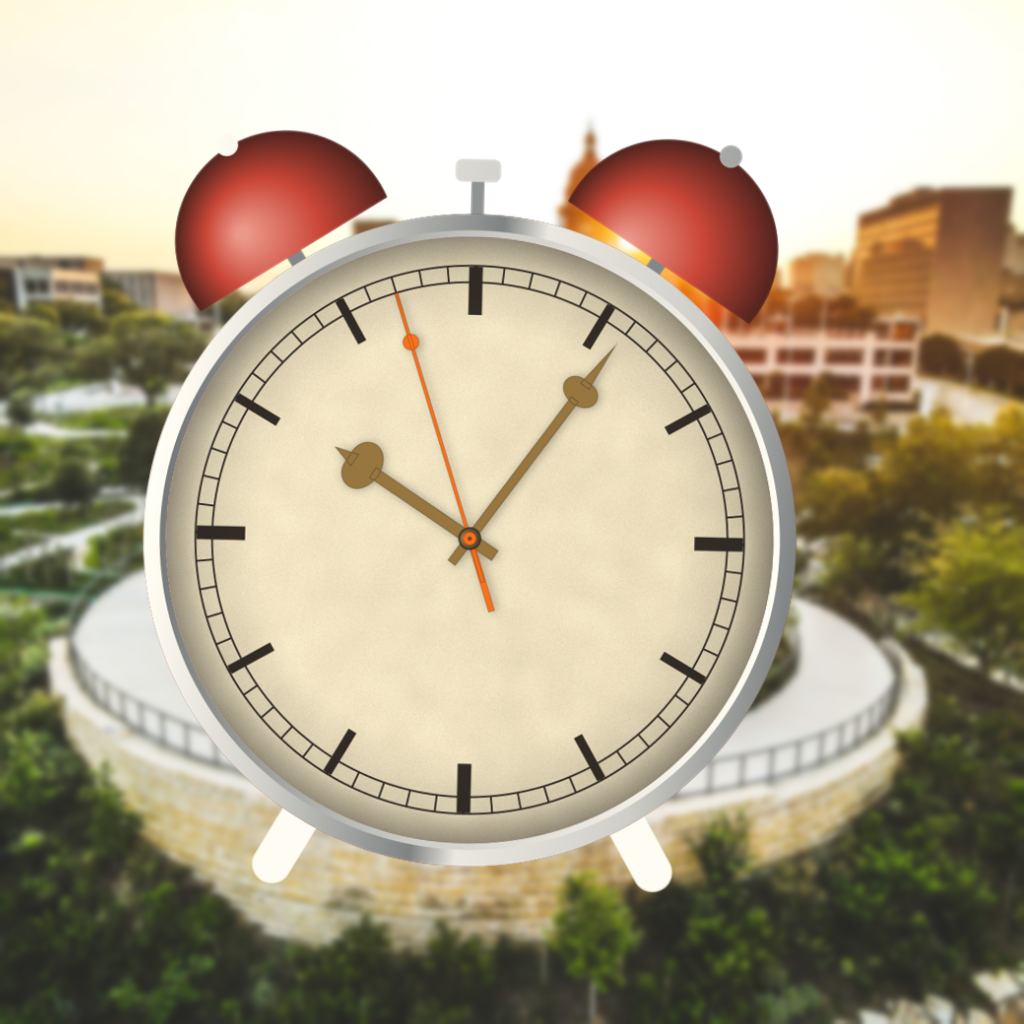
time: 10:05:57
